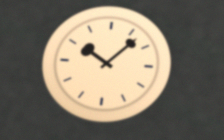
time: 10:07
